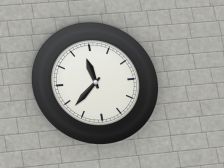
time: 11:38
